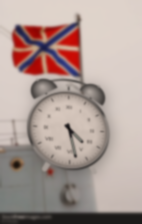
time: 4:28
